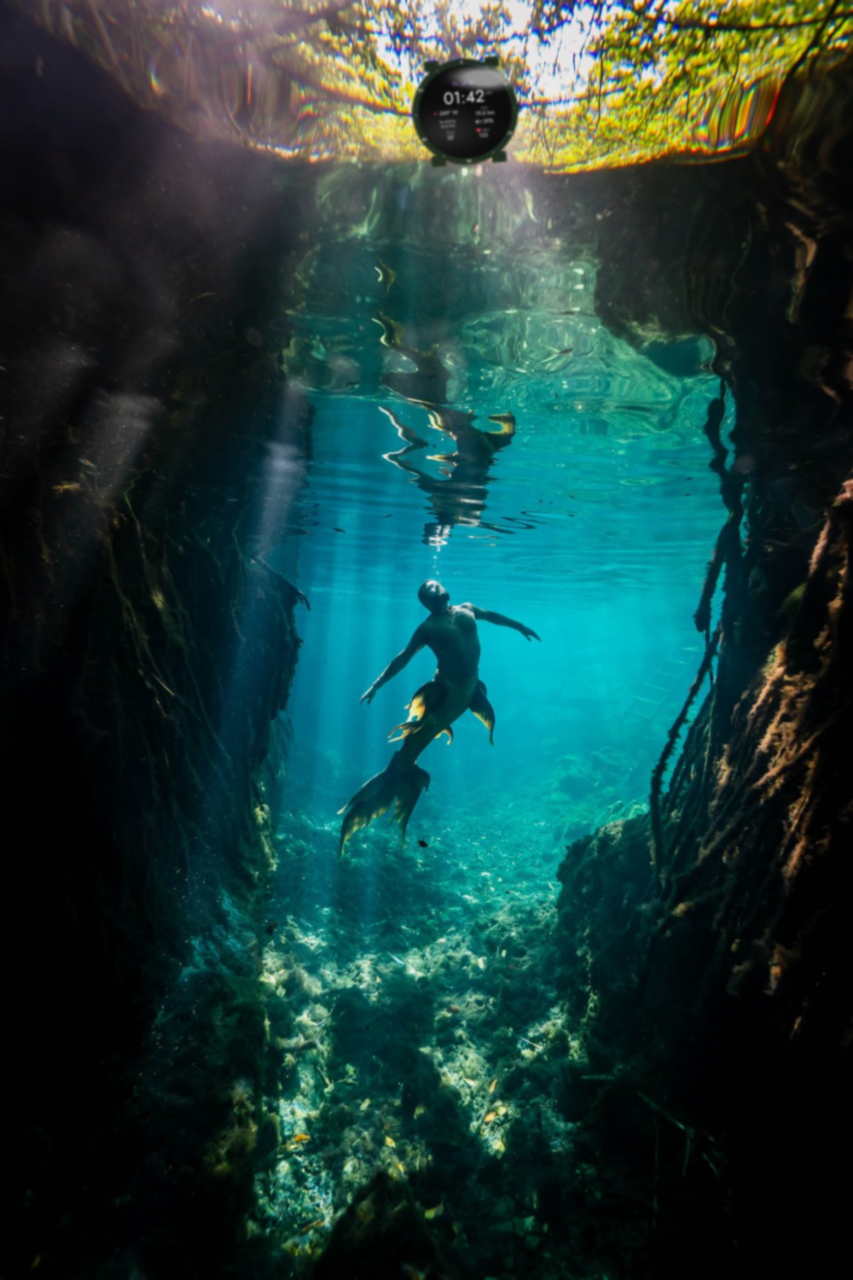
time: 1:42
